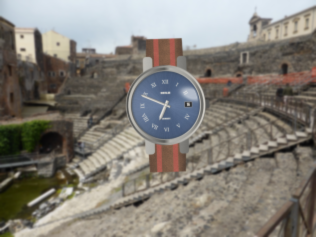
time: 6:49
